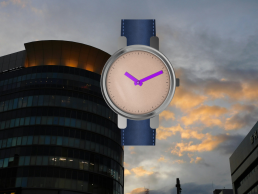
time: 10:11
